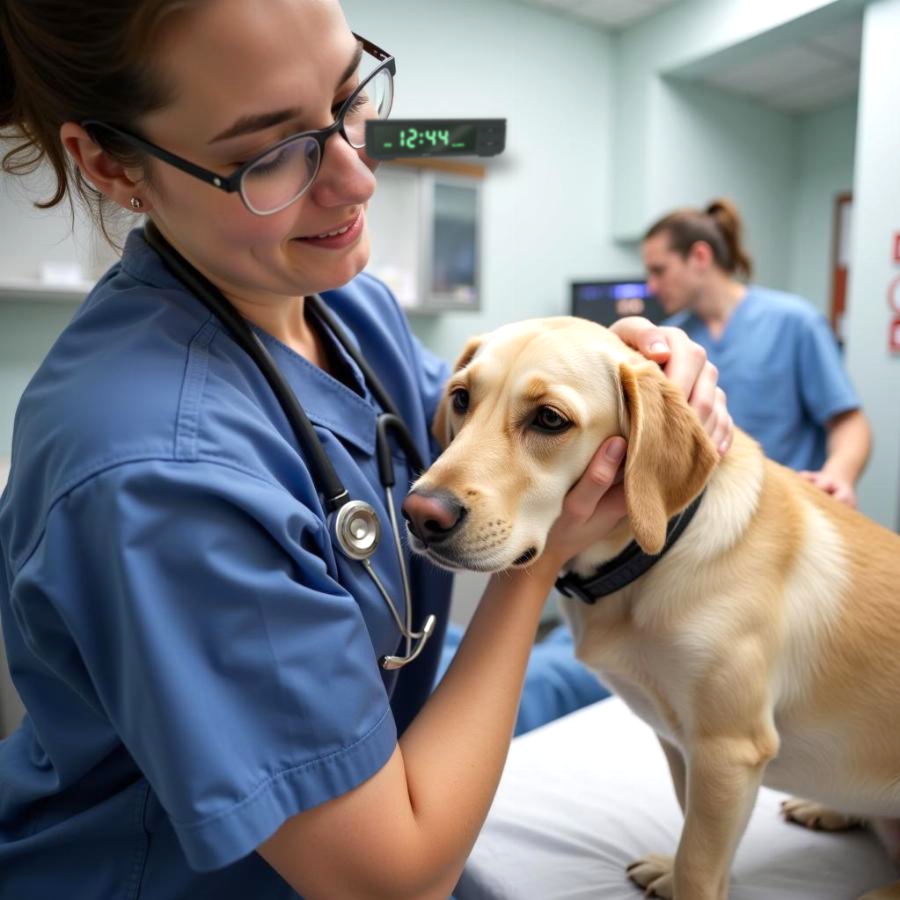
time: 12:44
